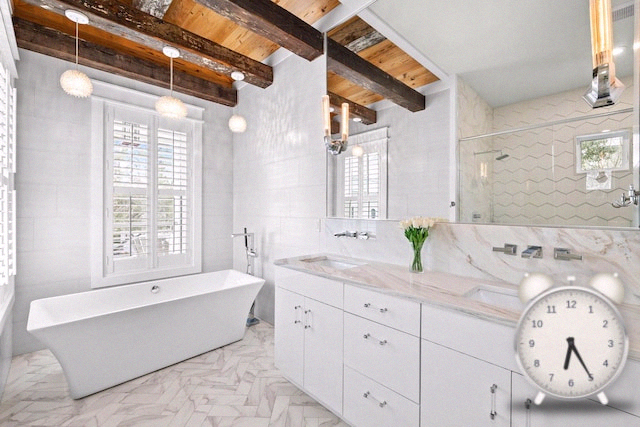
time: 6:25
